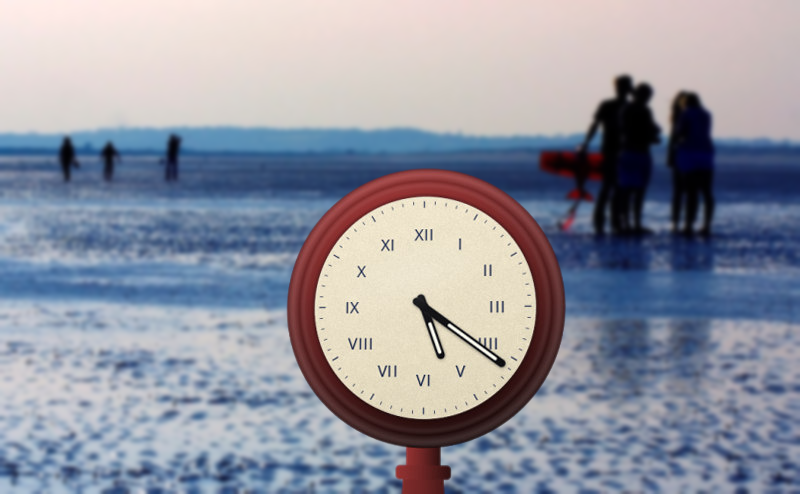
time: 5:21
